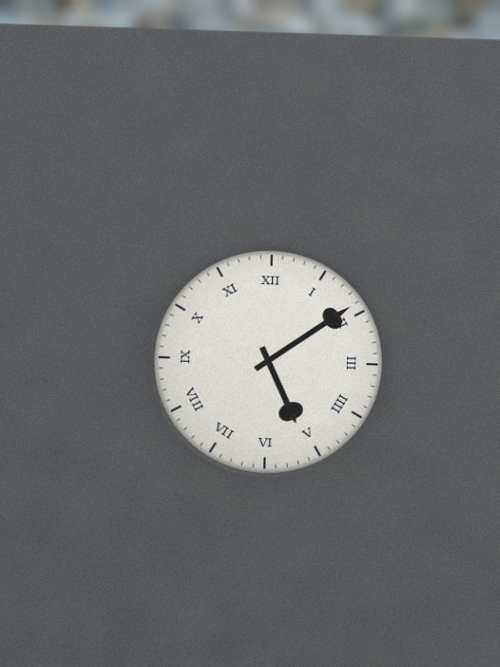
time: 5:09
